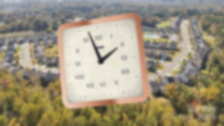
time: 1:57
